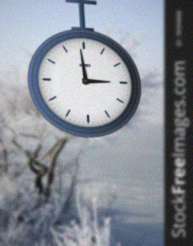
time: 2:59
